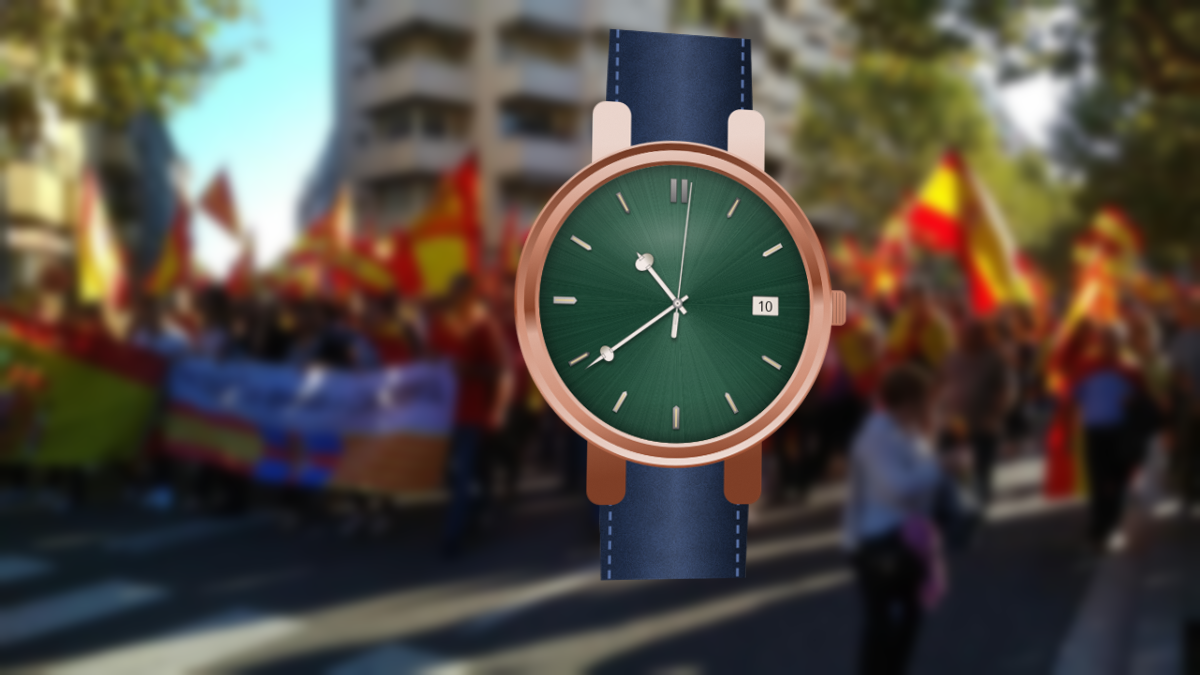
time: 10:39:01
